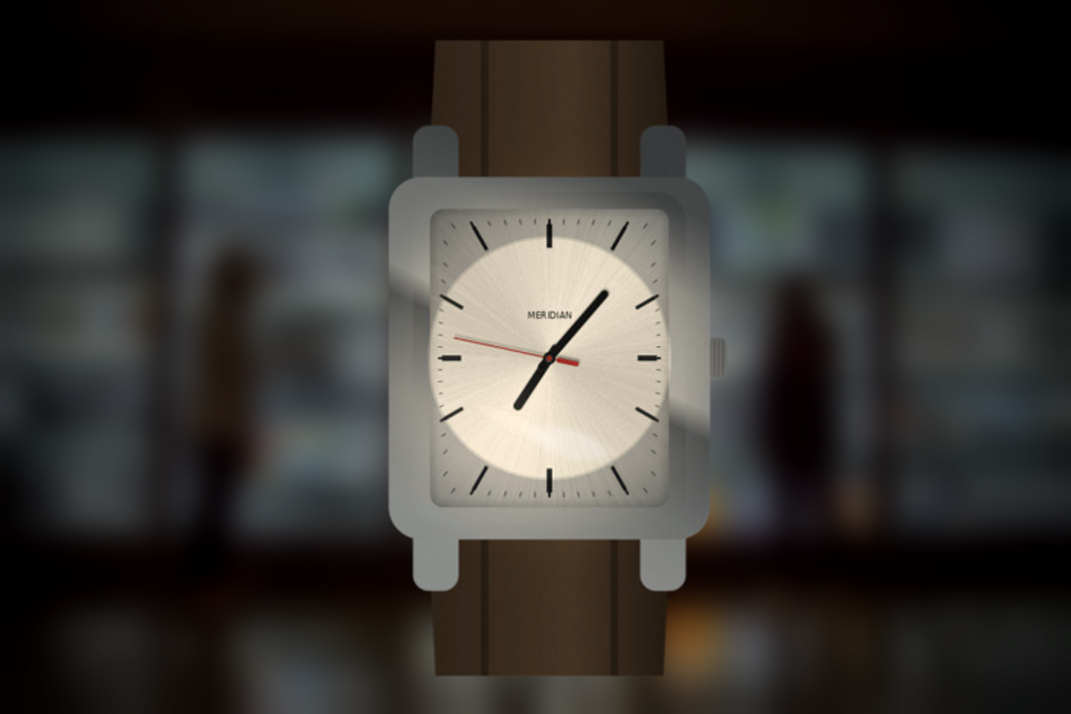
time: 7:06:47
